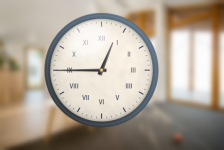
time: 12:45
